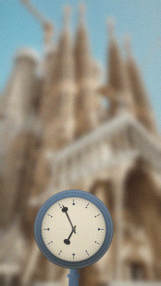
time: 6:56
